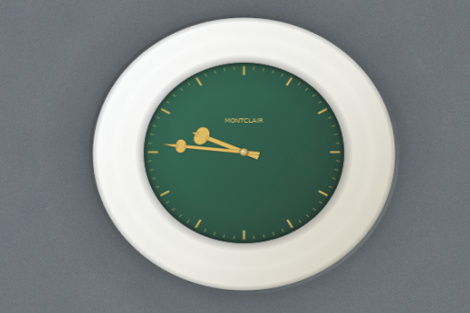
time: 9:46
